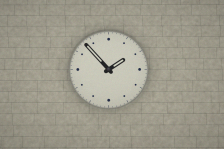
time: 1:53
